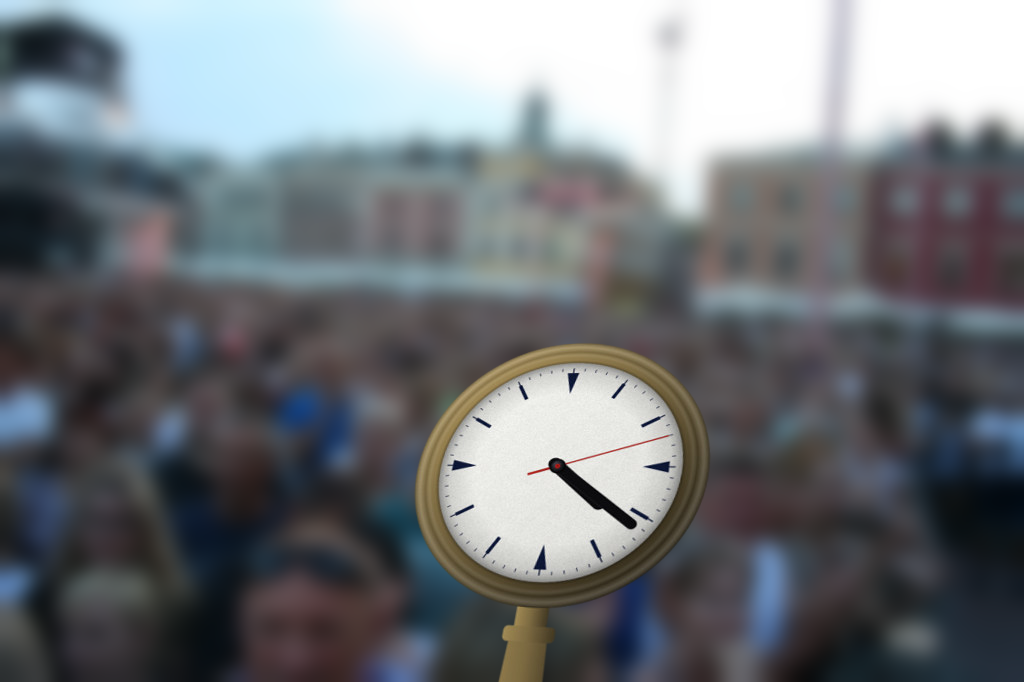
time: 4:21:12
